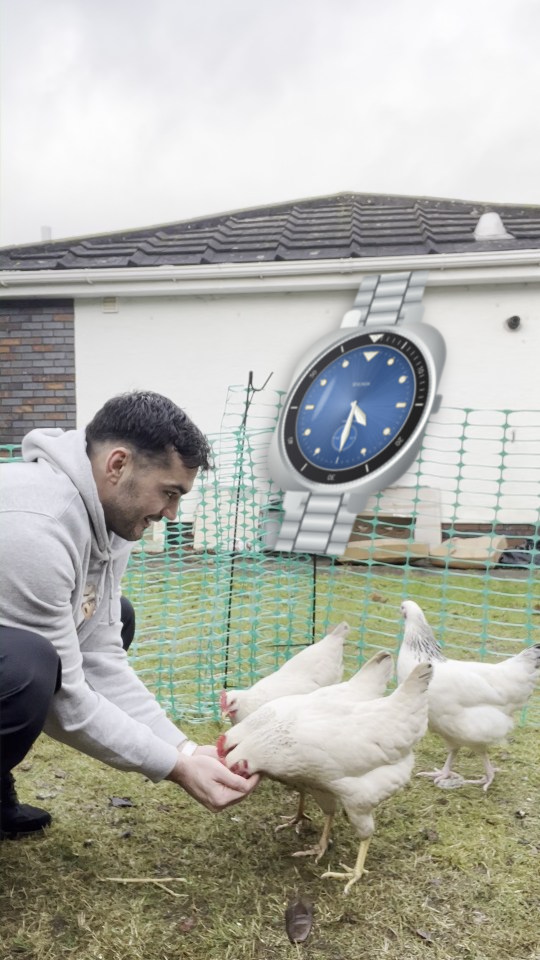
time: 4:30
